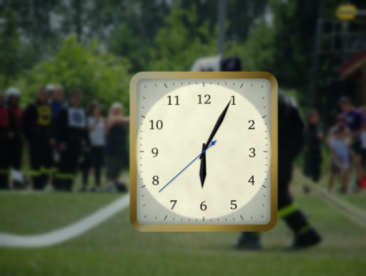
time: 6:04:38
